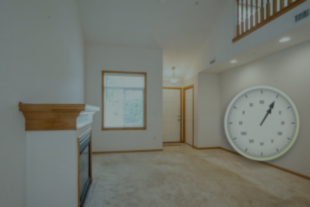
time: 1:05
